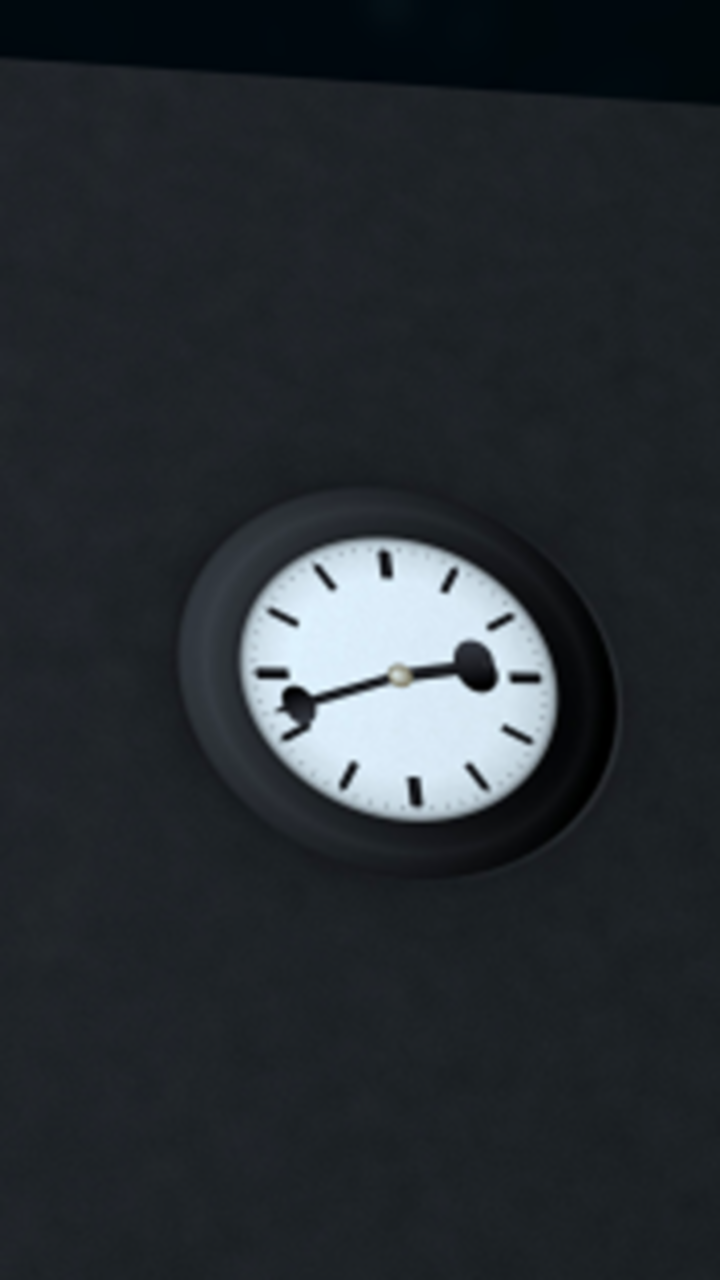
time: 2:42
